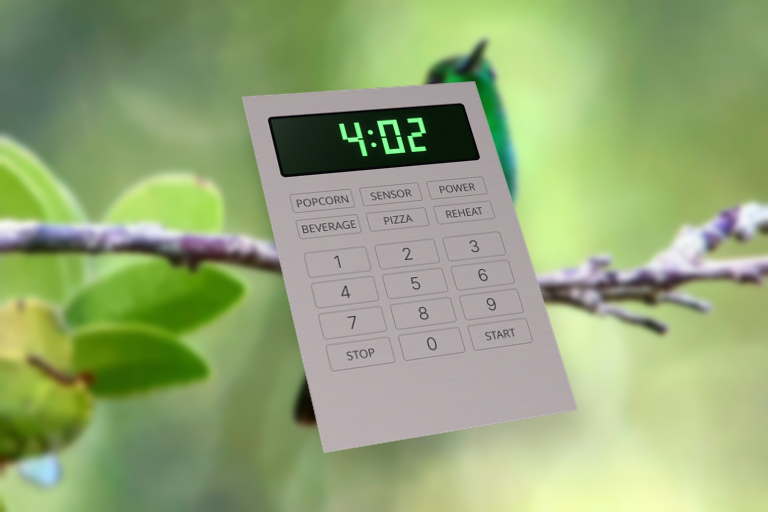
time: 4:02
